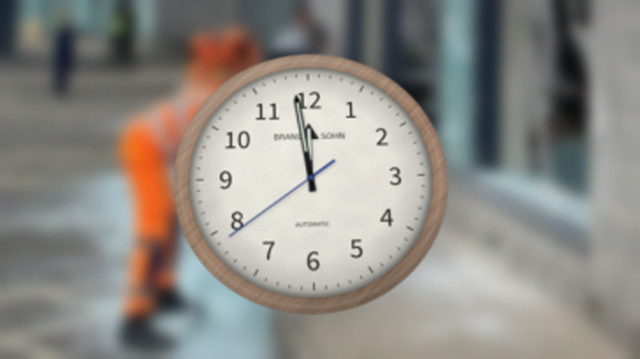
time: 11:58:39
